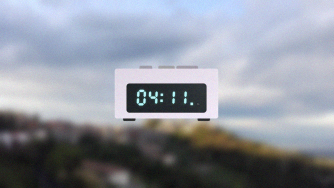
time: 4:11
